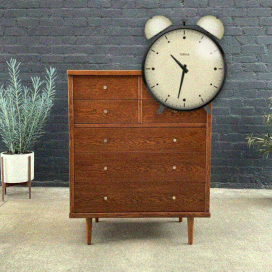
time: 10:32
